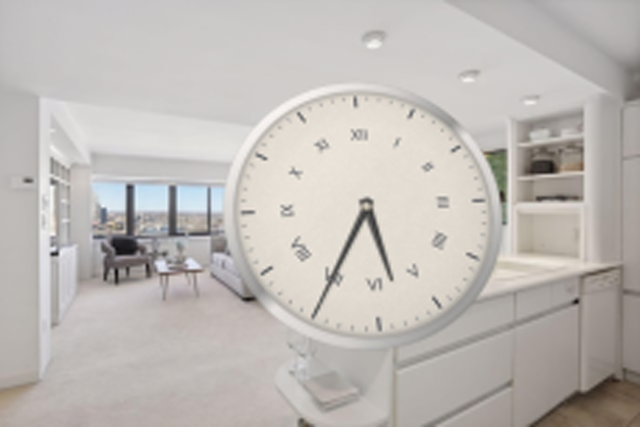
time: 5:35
